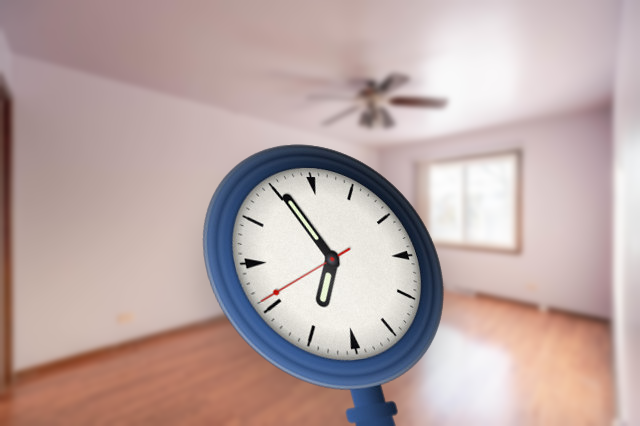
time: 6:55:41
